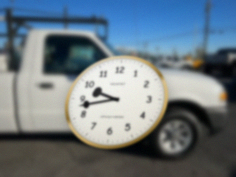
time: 9:43
